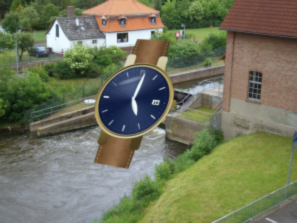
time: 5:01
